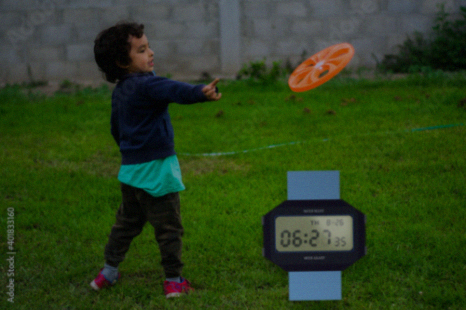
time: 6:27
